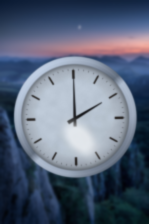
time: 2:00
